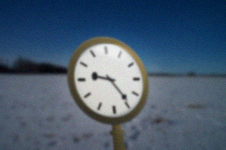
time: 9:24
